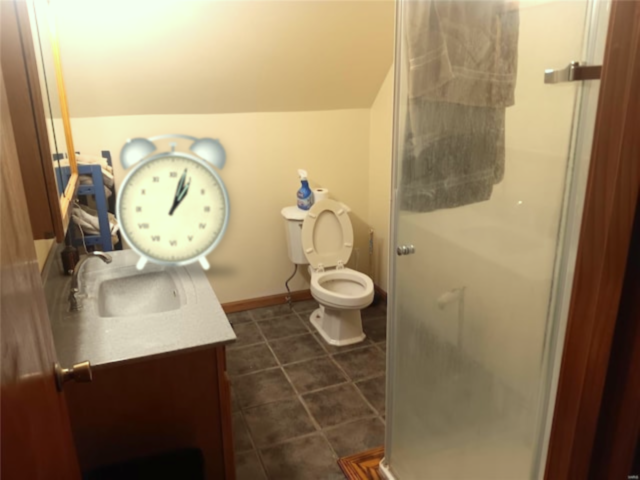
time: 1:03
